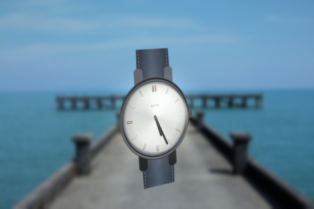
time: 5:26
